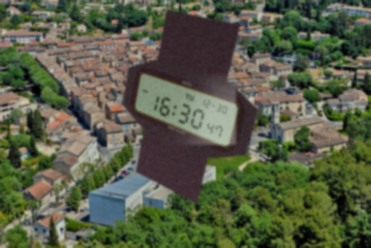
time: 16:30
